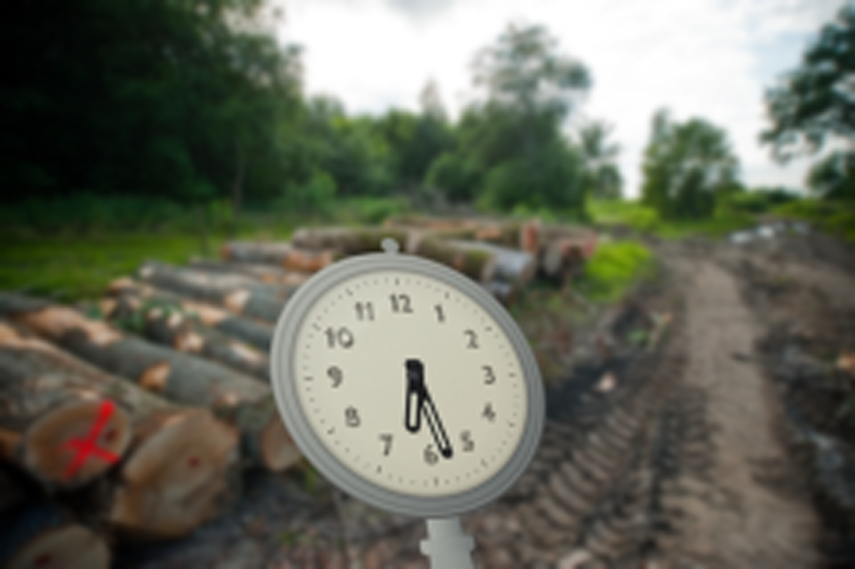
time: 6:28
